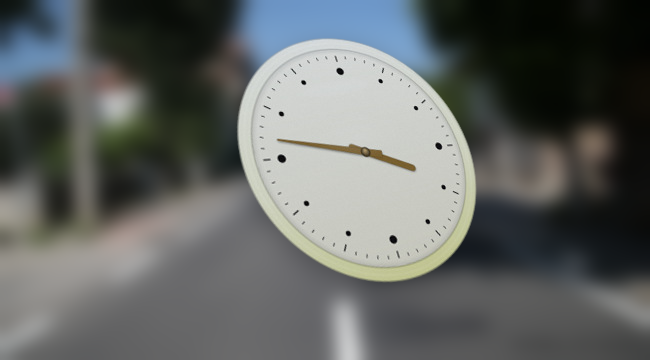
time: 3:47
